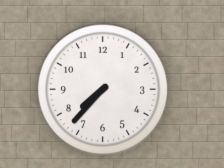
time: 7:37
